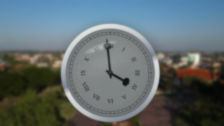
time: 3:59
